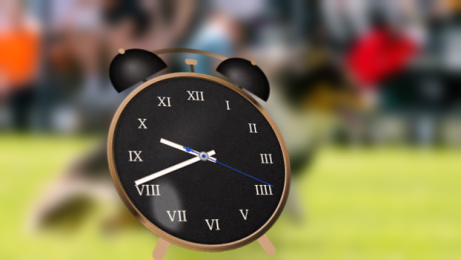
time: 9:41:19
